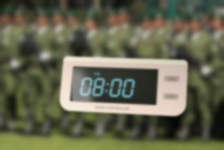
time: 8:00
